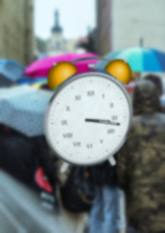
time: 3:17
